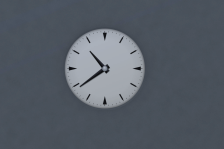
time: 10:39
